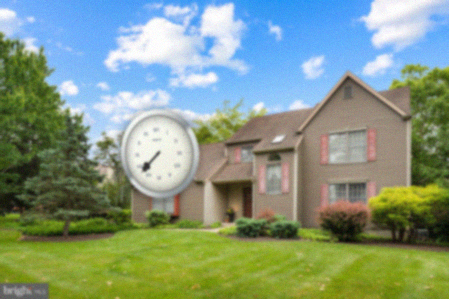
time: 7:38
